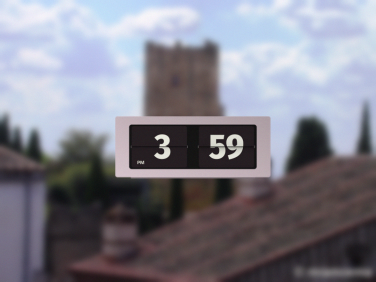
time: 3:59
